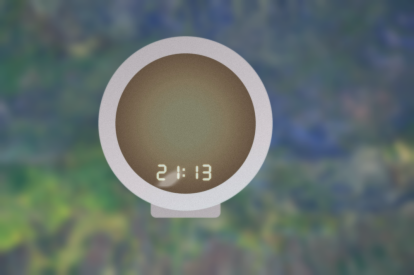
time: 21:13
